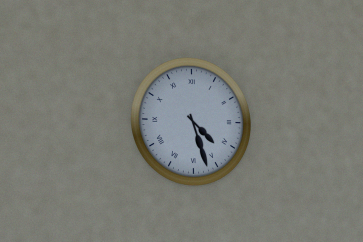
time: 4:27
